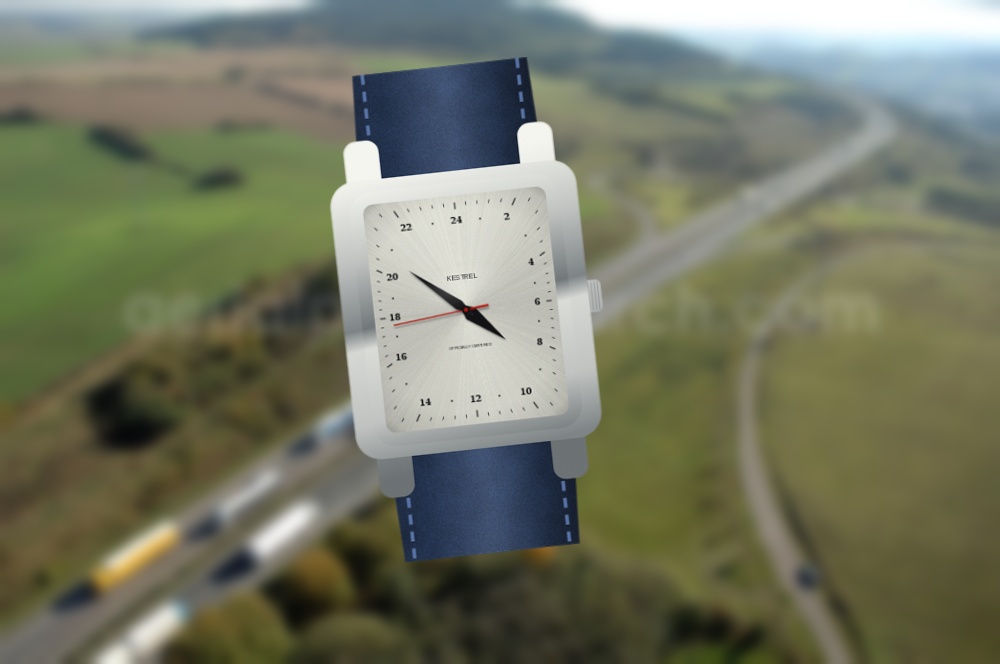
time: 8:51:44
